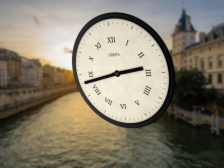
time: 2:43
